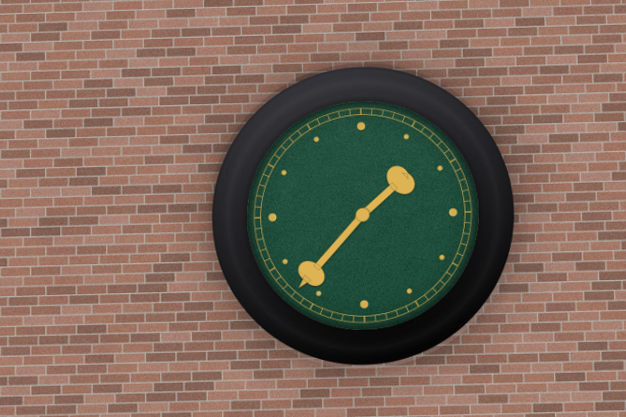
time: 1:37
